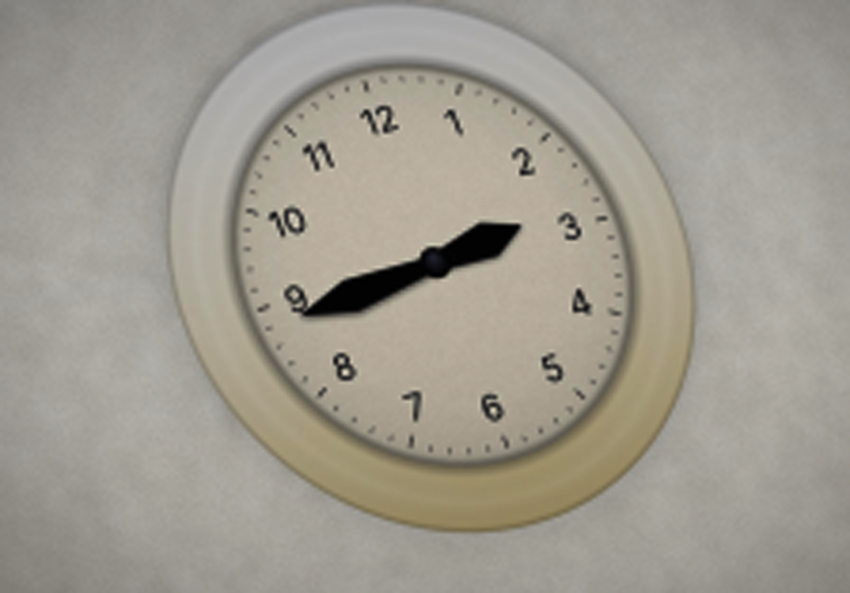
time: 2:44
